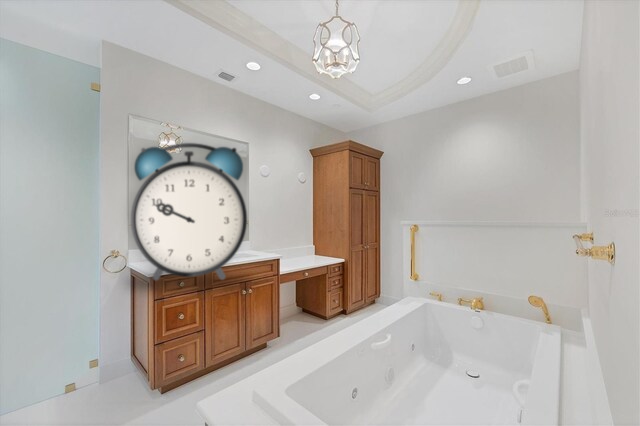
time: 9:49
